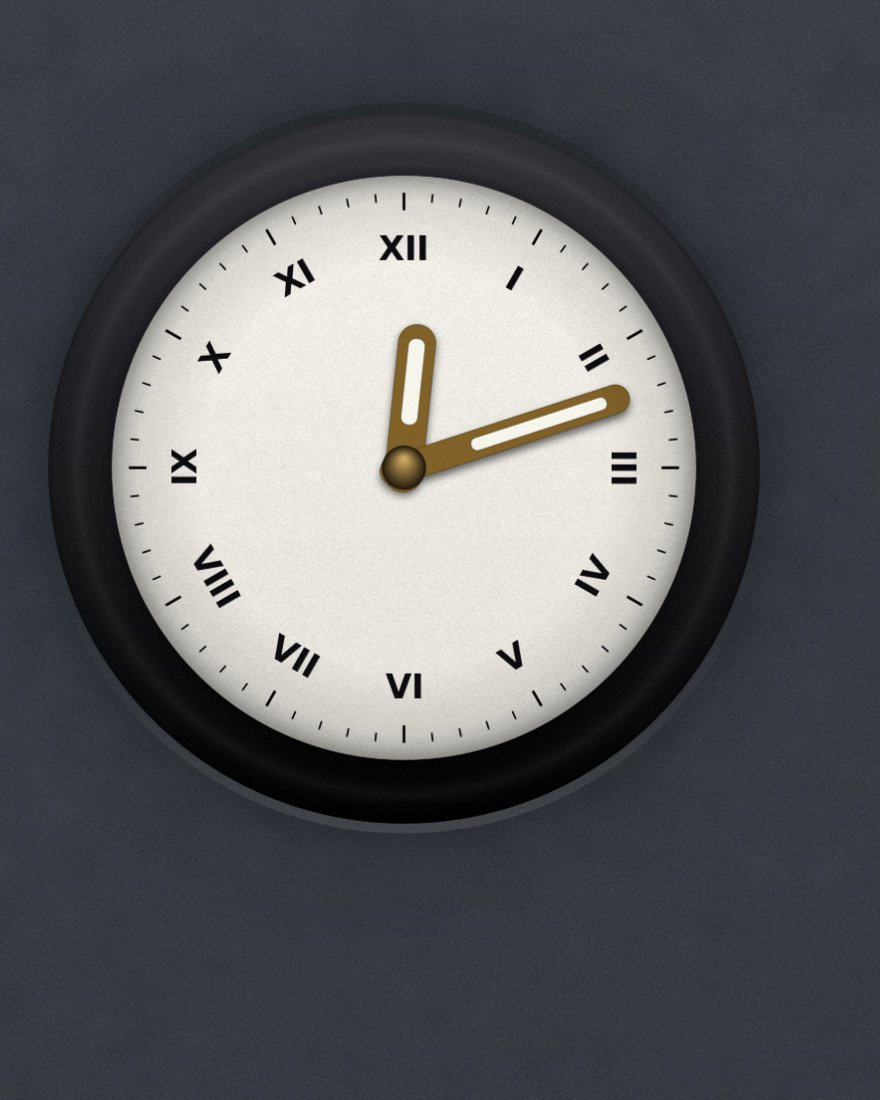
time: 12:12
